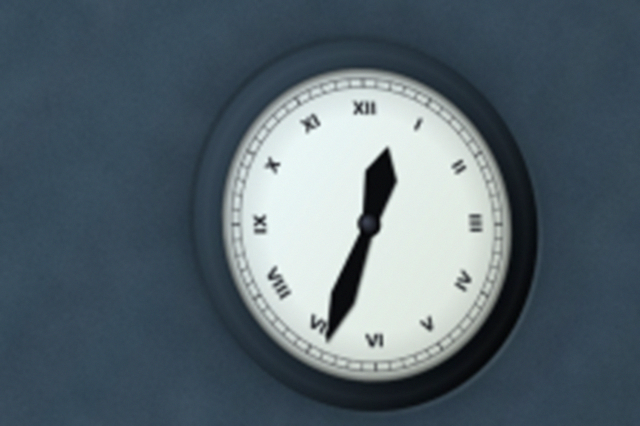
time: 12:34
